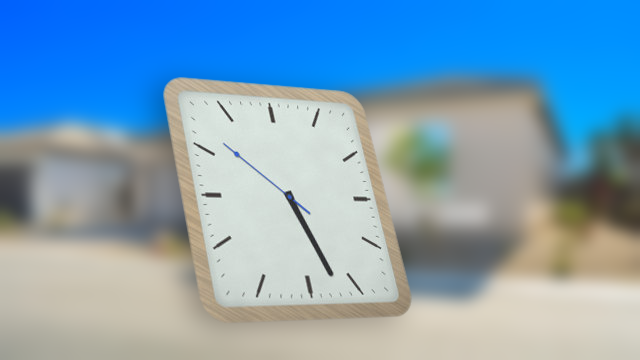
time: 5:26:52
